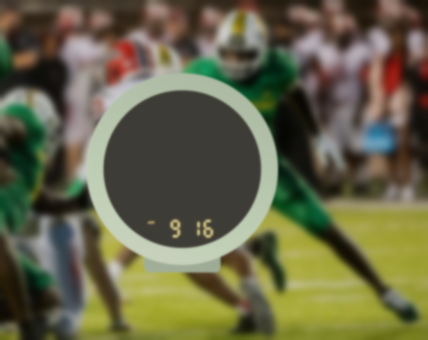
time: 9:16
